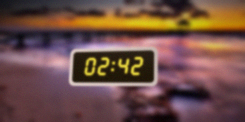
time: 2:42
